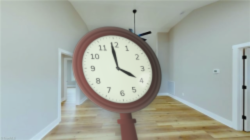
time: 3:59
